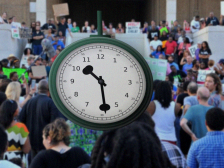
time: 10:29
